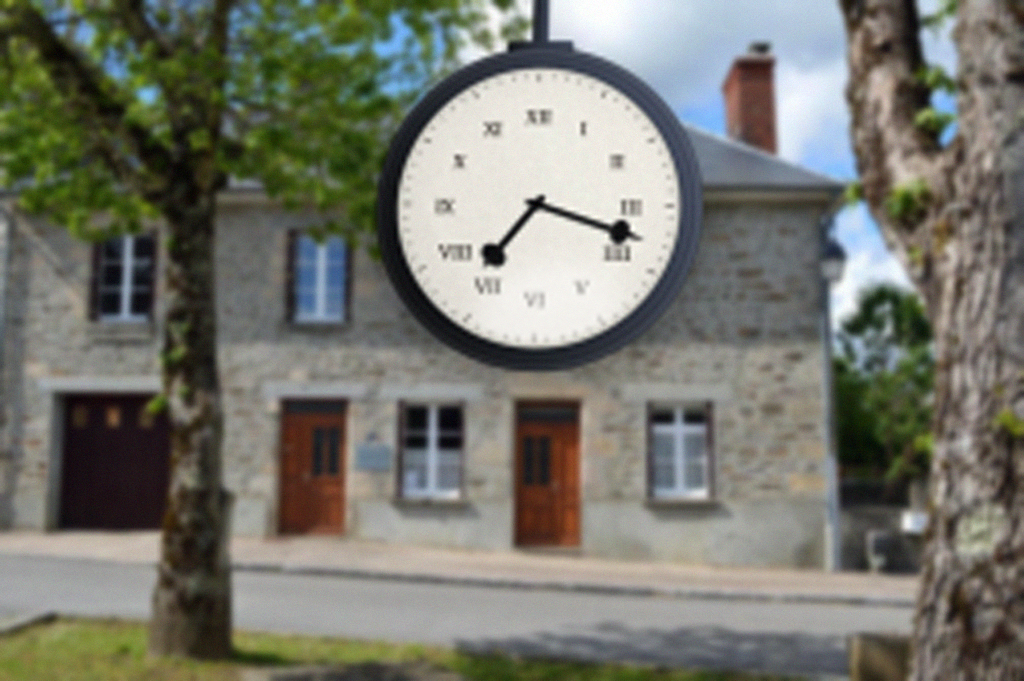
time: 7:18
